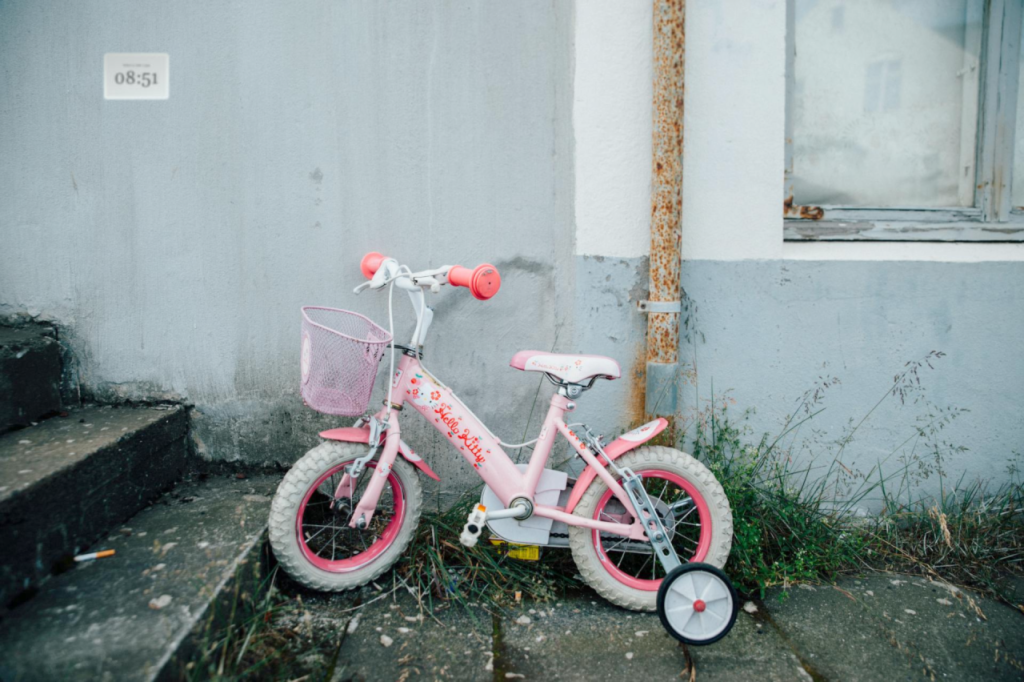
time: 8:51
